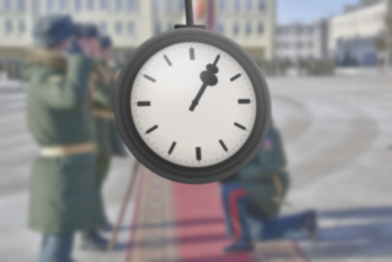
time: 1:05
